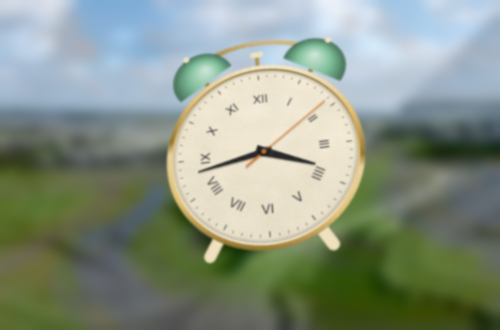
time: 3:43:09
